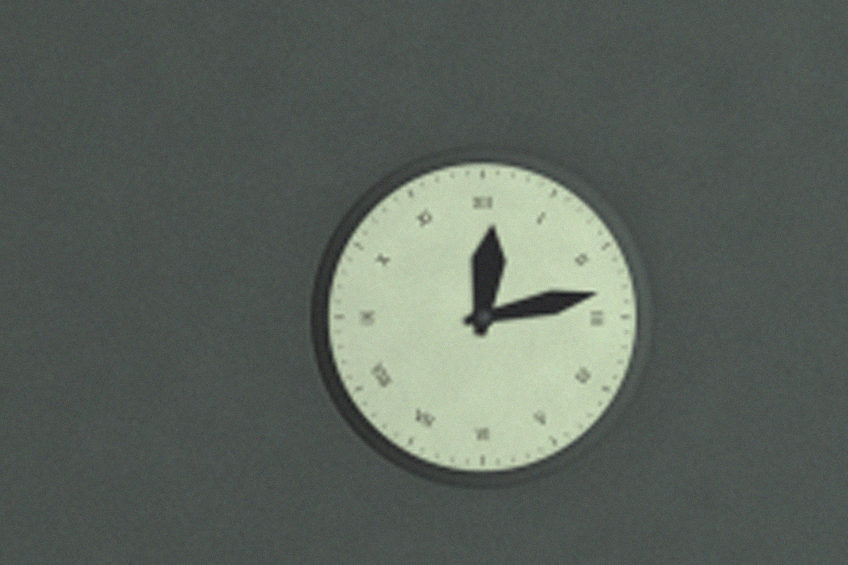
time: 12:13
